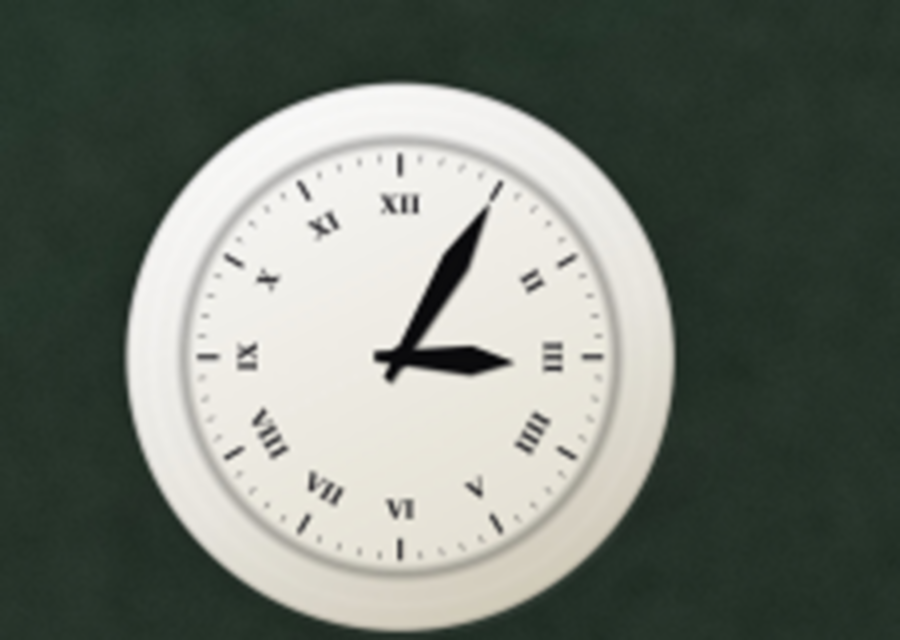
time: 3:05
